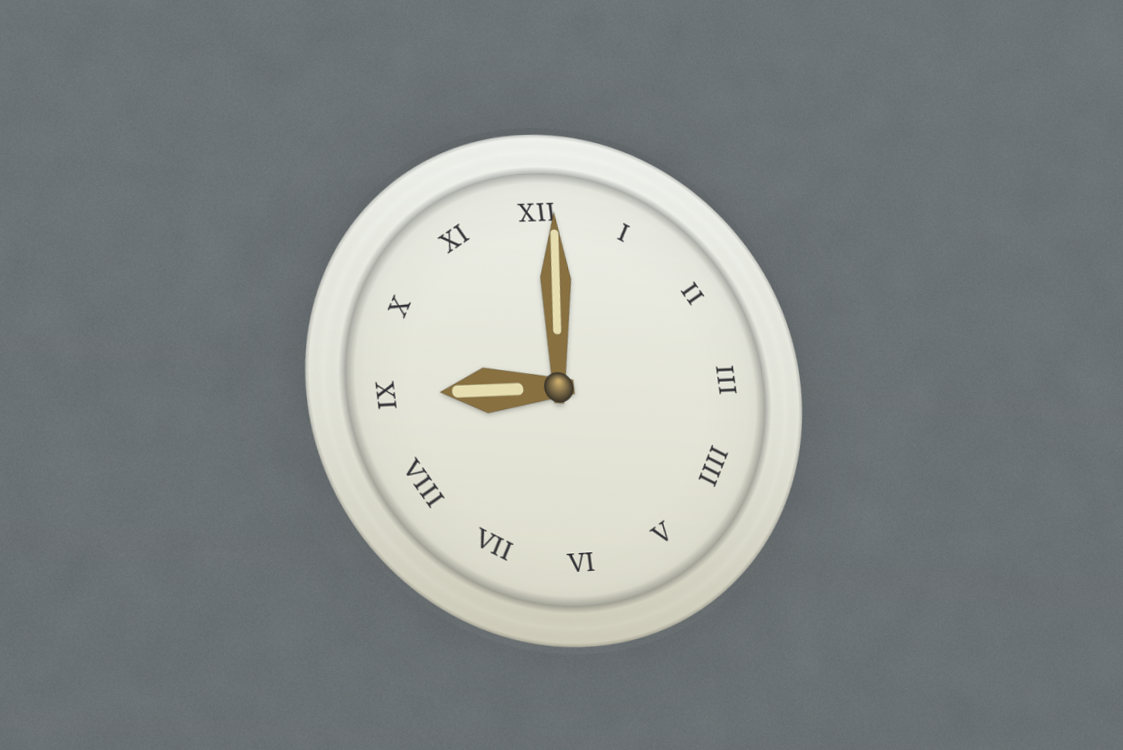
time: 9:01
